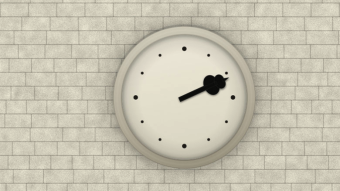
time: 2:11
